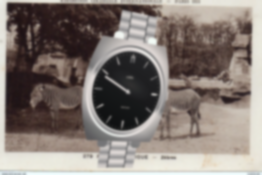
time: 9:49
